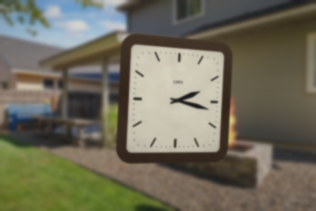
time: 2:17
